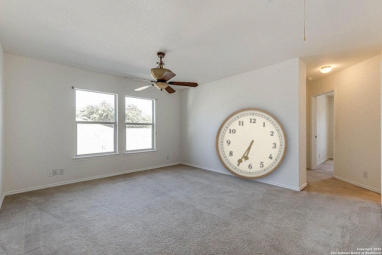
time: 6:35
